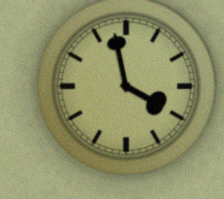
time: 3:58
